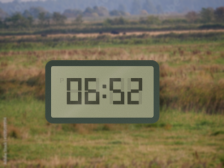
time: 6:52
